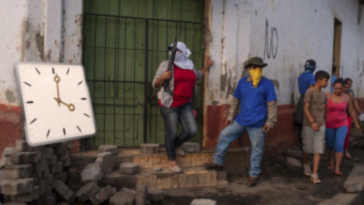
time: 4:01
